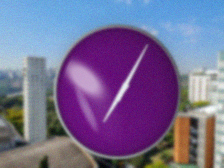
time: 7:05
